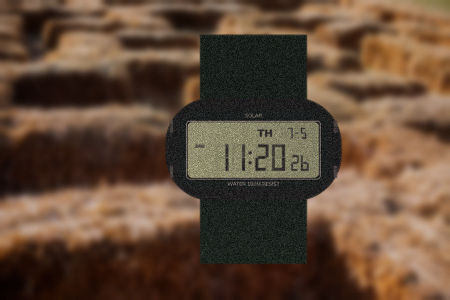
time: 11:20:26
